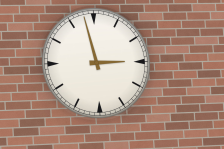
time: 2:58
